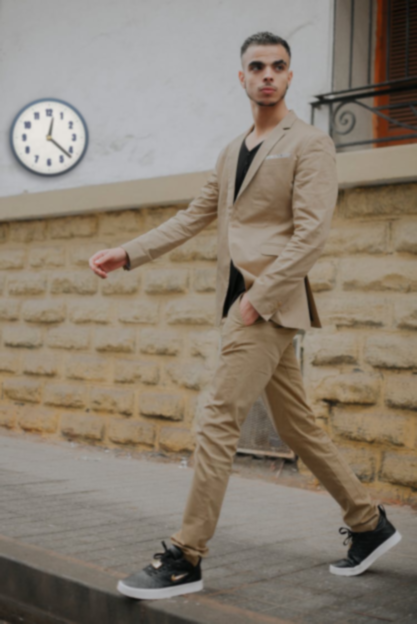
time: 12:22
